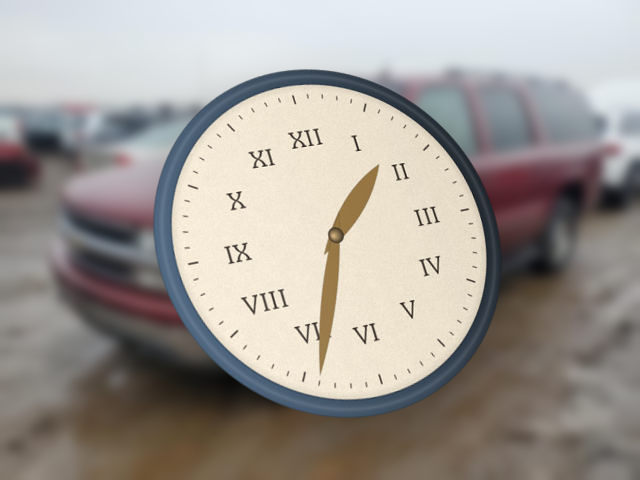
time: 1:34
